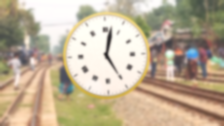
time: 5:02
